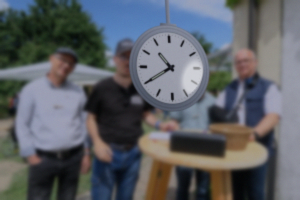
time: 10:40
